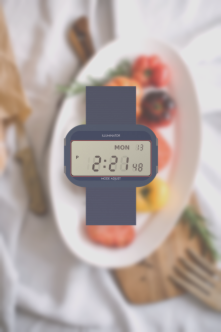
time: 2:21:48
